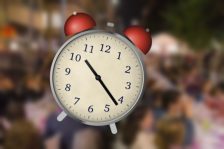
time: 10:22
